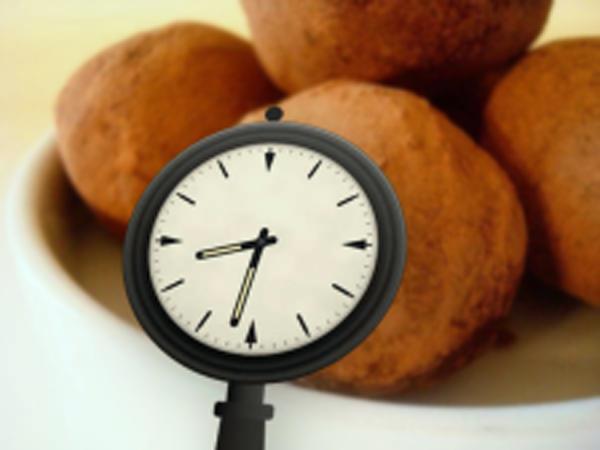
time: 8:32
